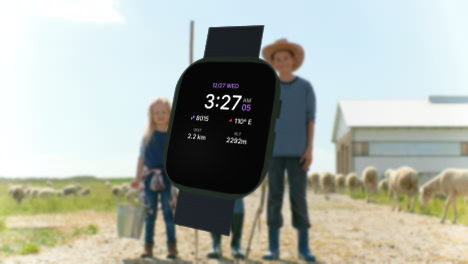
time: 3:27:05
